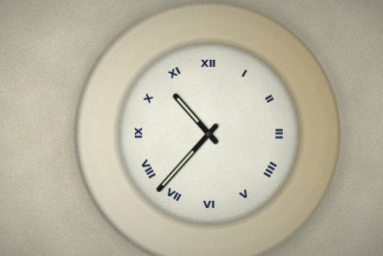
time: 10:37
